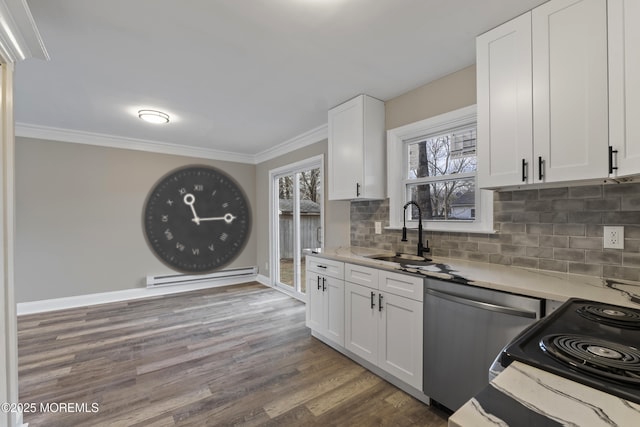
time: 11:14
